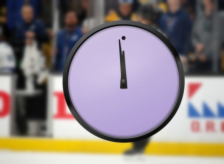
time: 11:59
